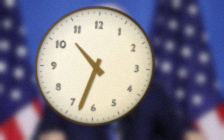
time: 10:33
